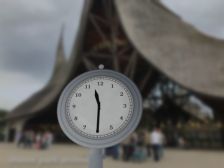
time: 11:30
